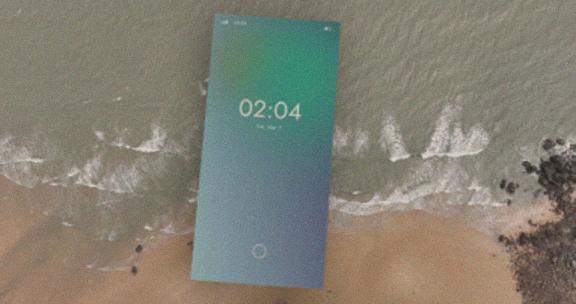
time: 2:04
